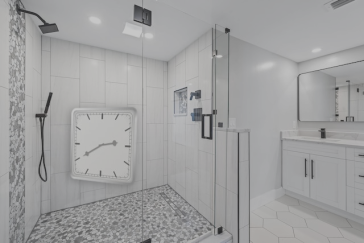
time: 2:40
